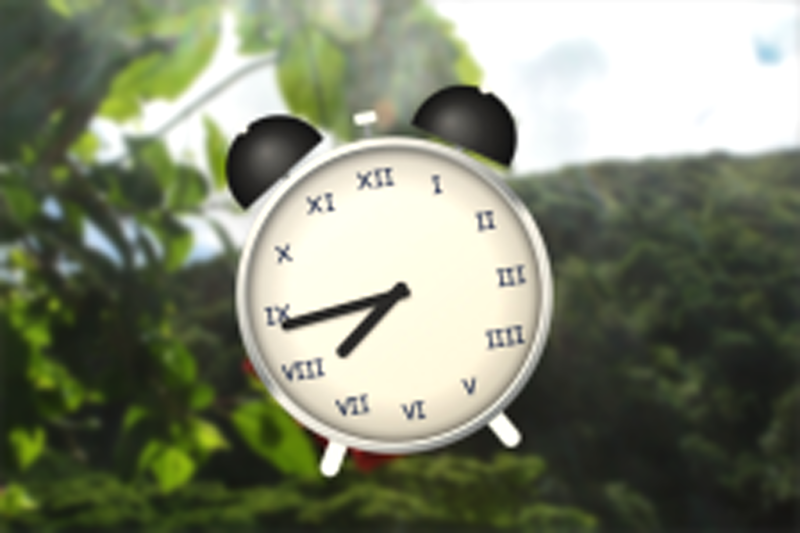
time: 7:44
